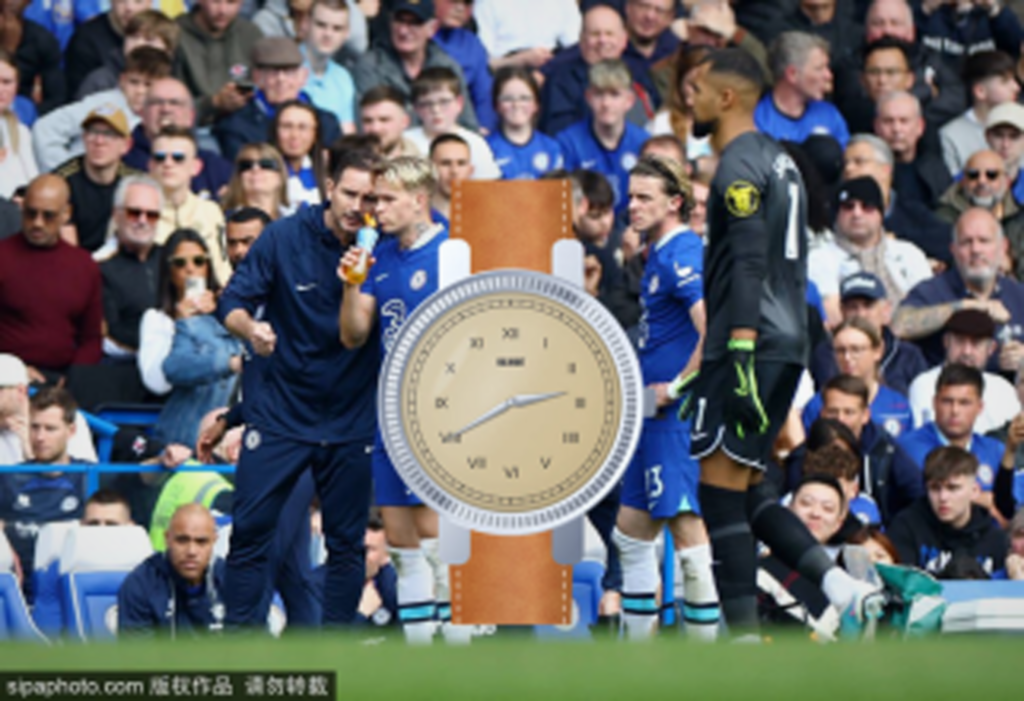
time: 2:40
